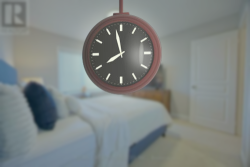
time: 7:58
